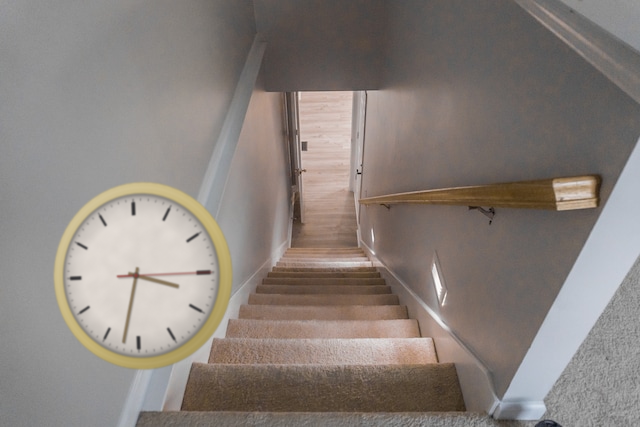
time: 3:32:15
